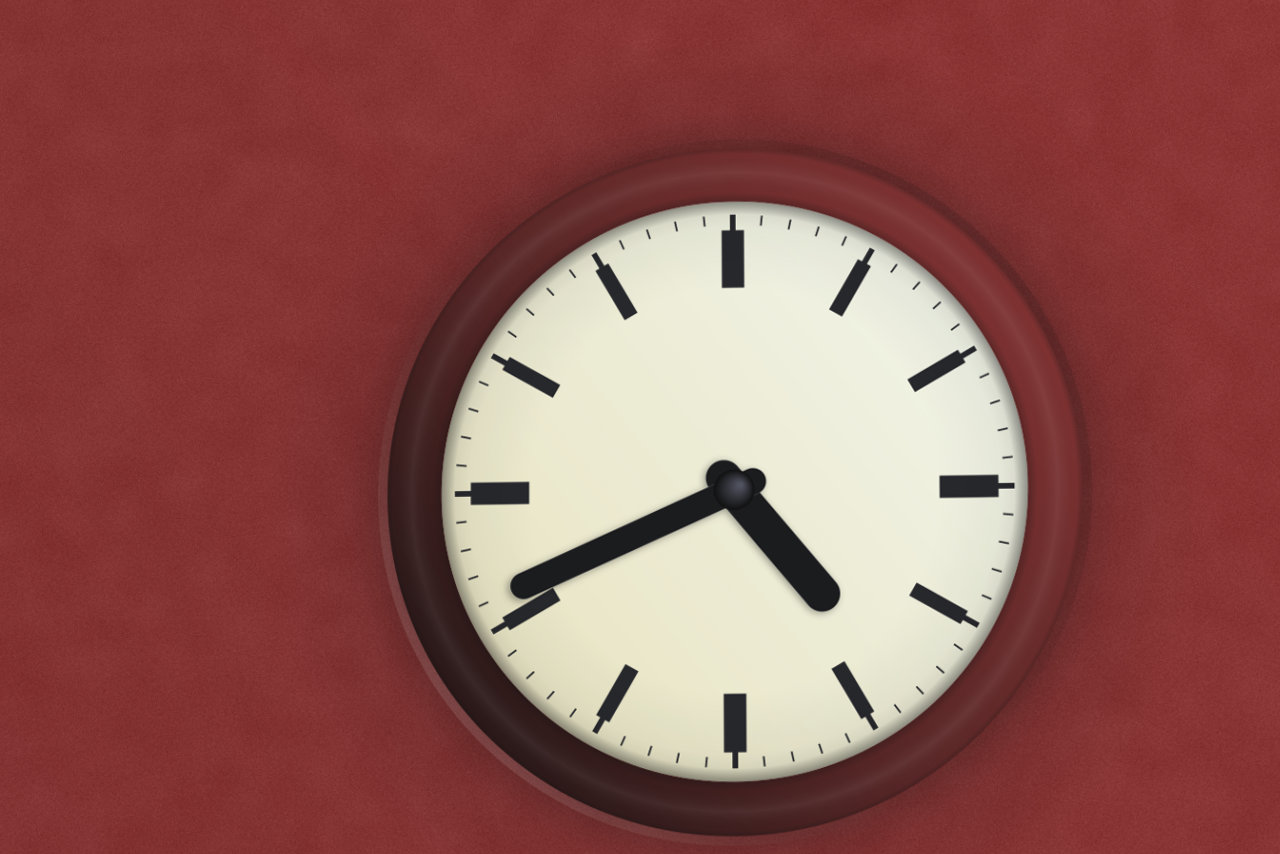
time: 4:41
